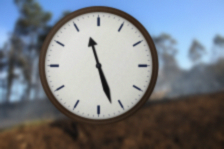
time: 11:27
